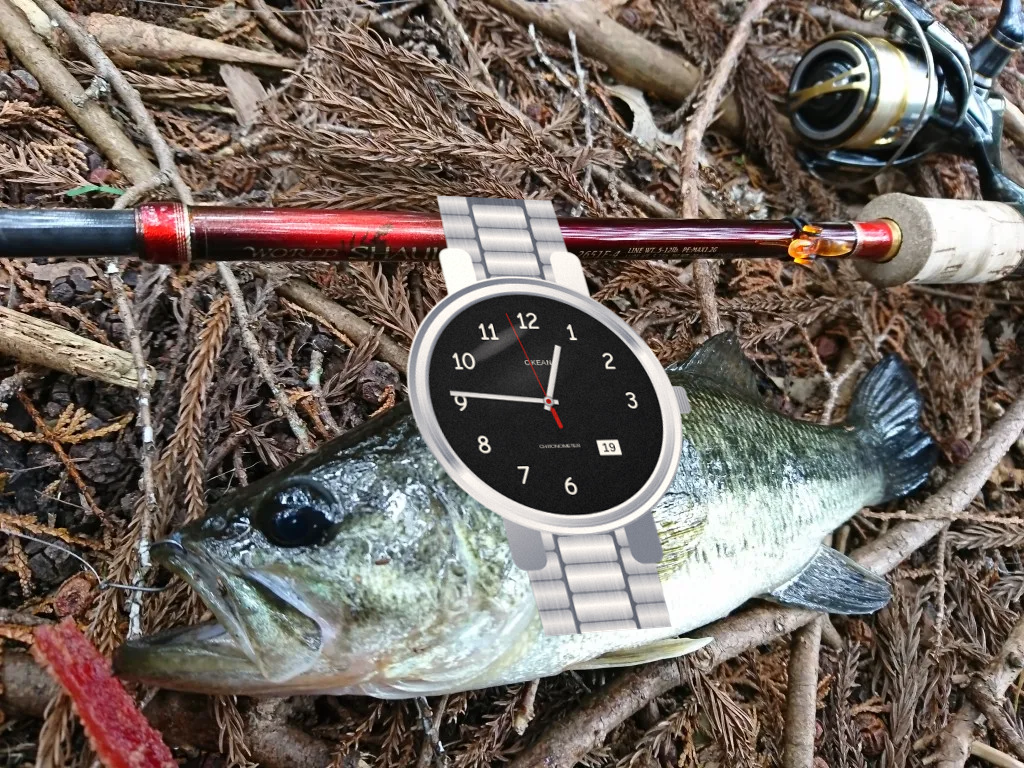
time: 12:45:58
